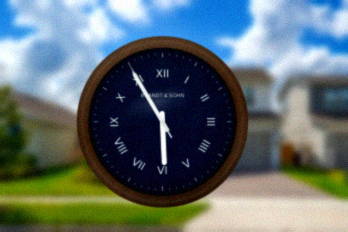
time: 5:54:55
